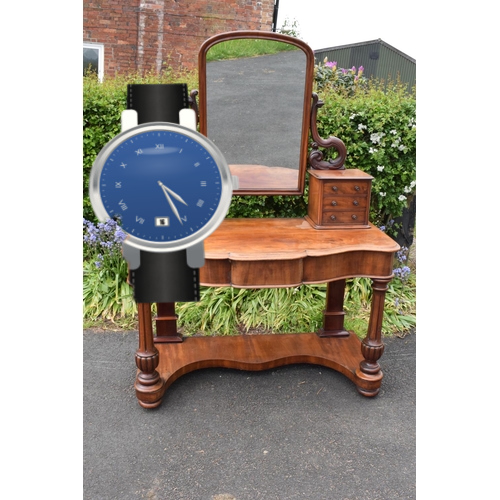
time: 4:26
